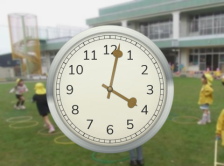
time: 4:02
